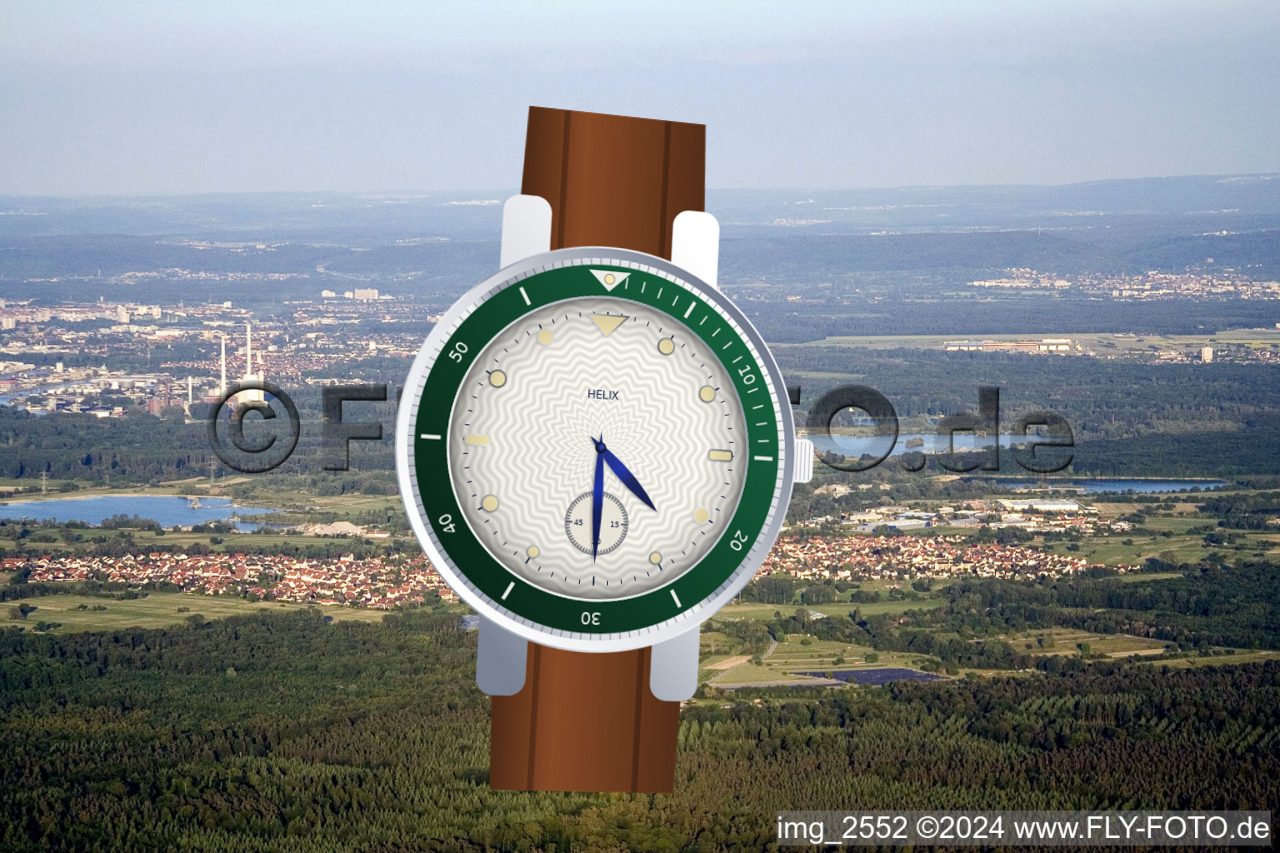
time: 4:30
